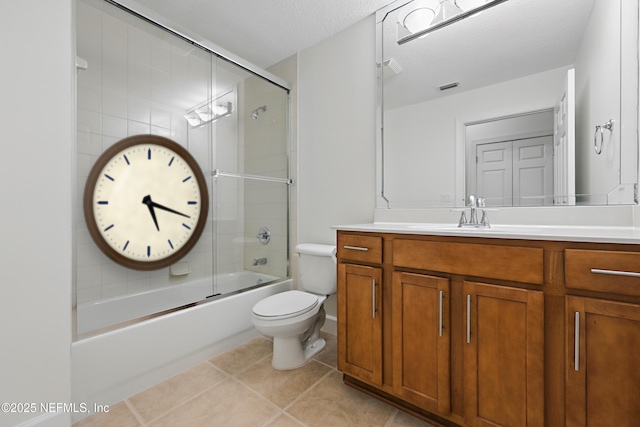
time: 5:18
